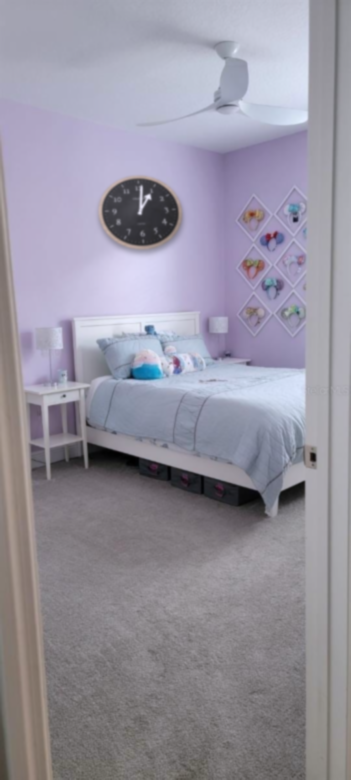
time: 1:01
